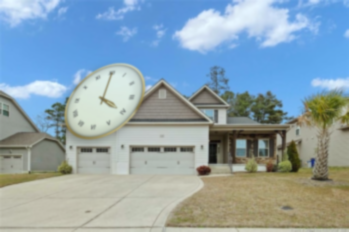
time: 4:00
